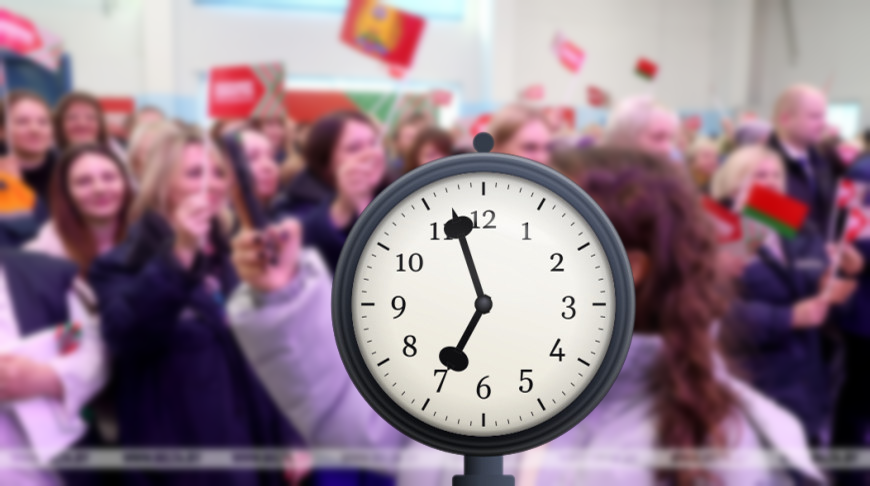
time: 6:57
